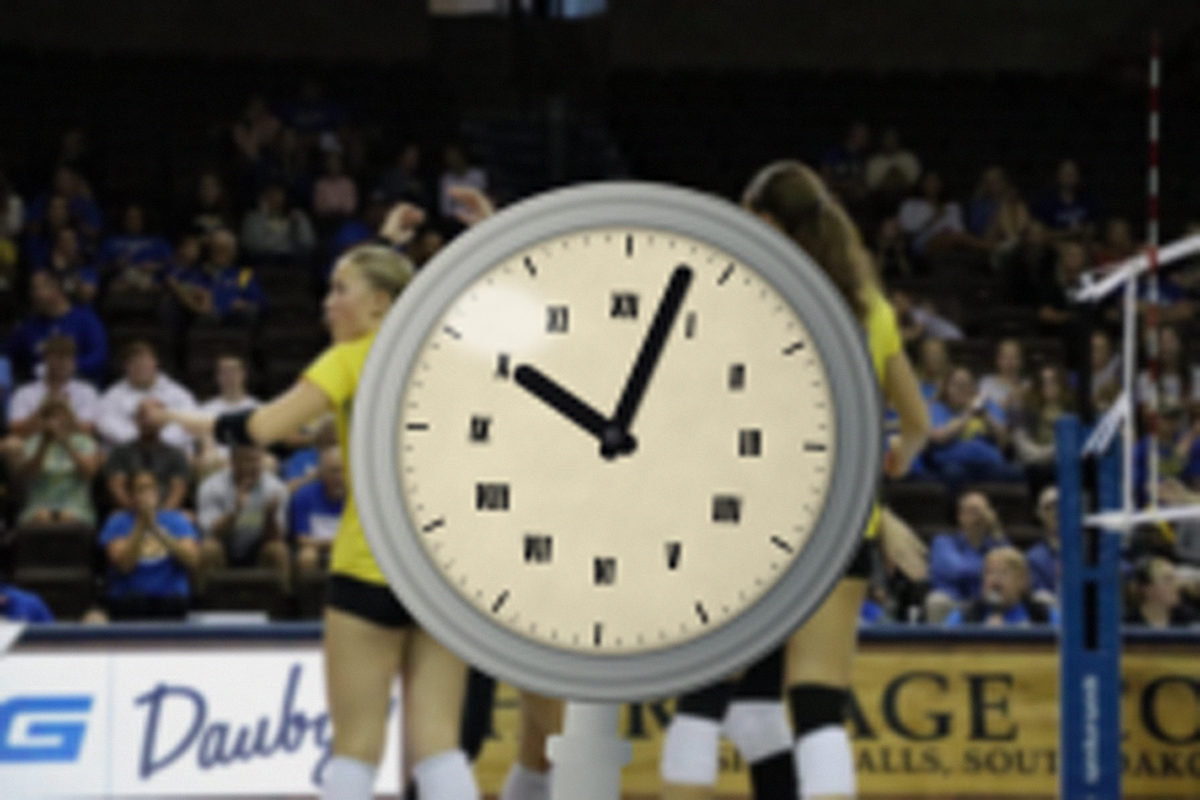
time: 10:03
